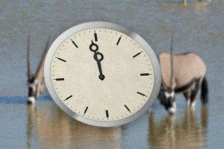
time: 11:59
